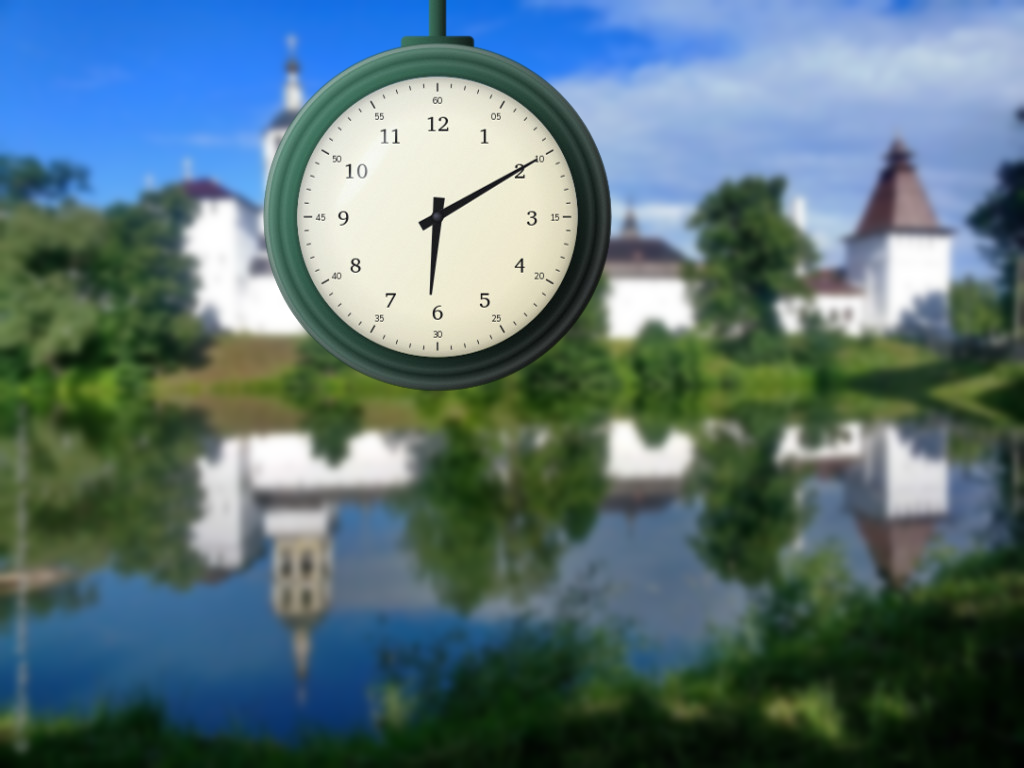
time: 6:10
